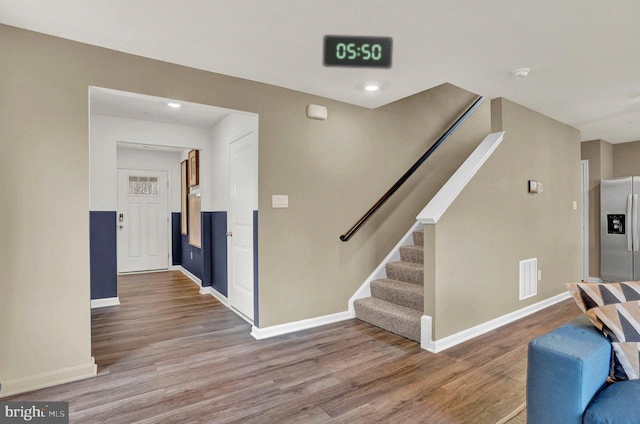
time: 5:50
